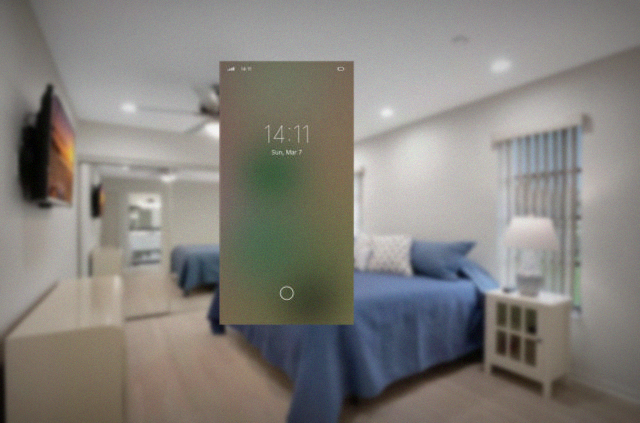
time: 14:11
